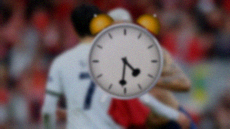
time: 4:31
